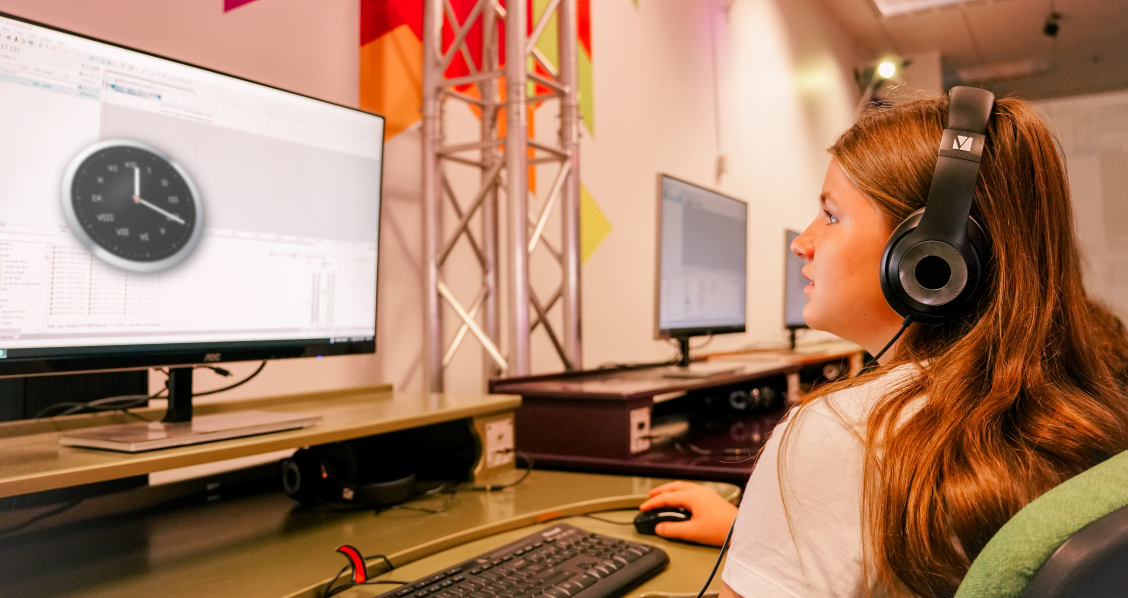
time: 12:20
